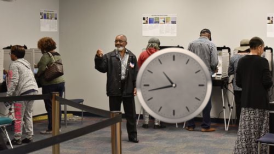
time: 10:43
